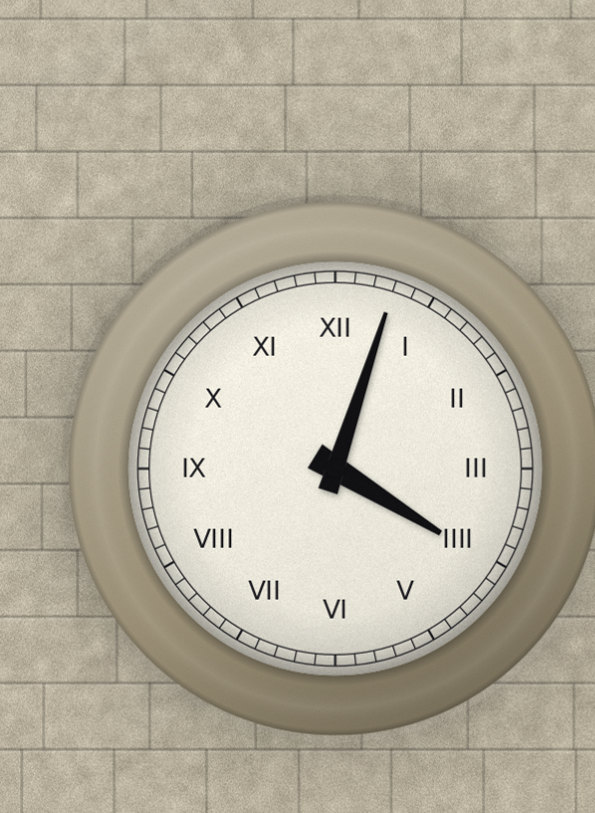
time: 4:03
